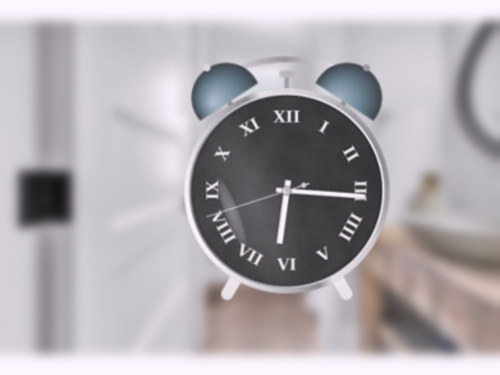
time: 6:15:42
